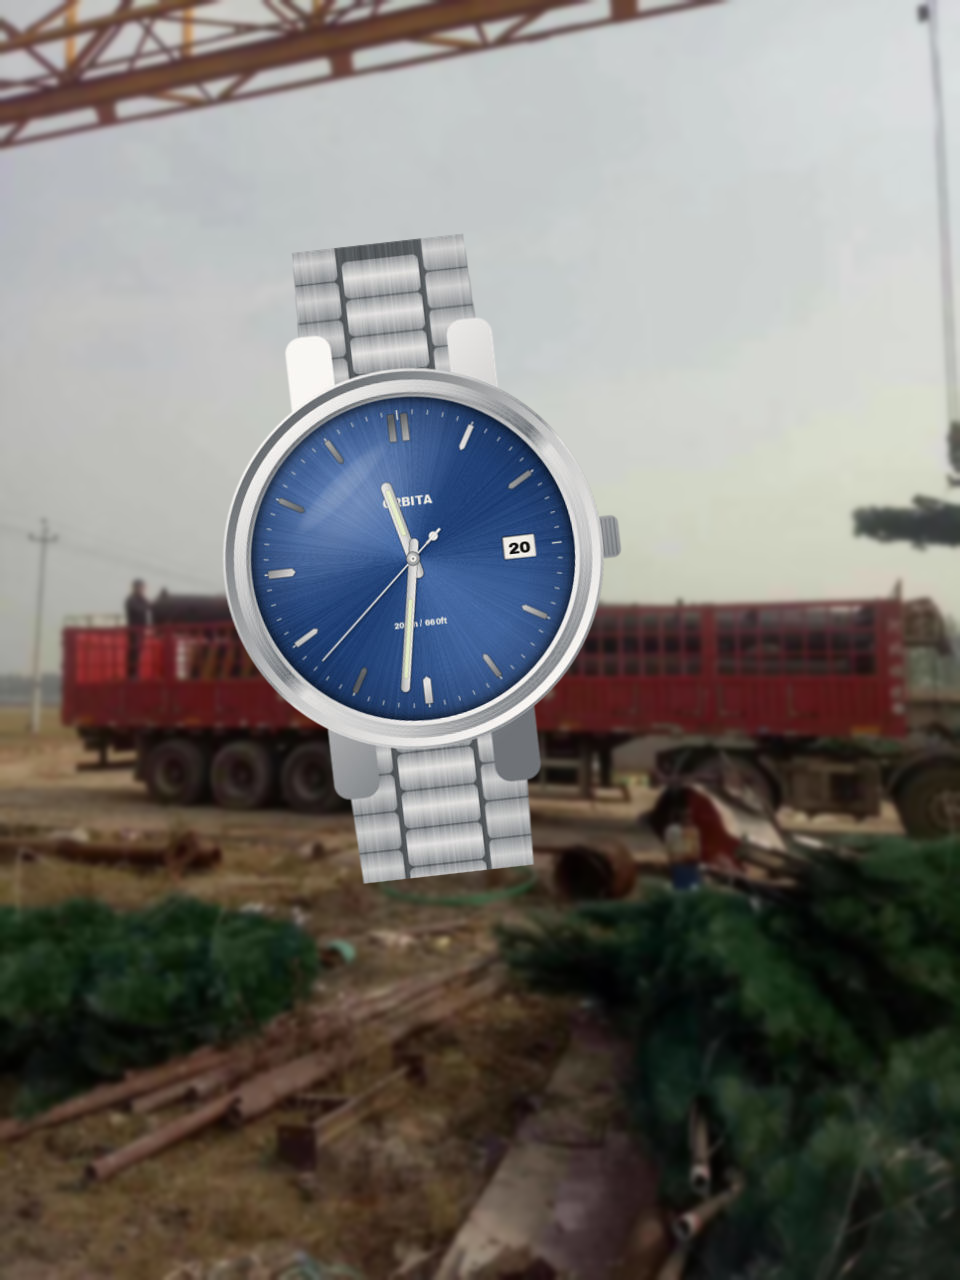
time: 11:31:38
